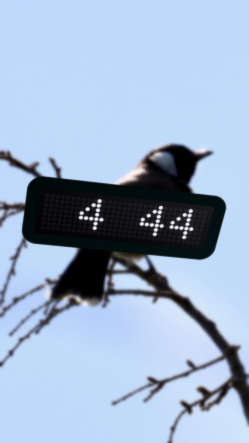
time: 4:44
